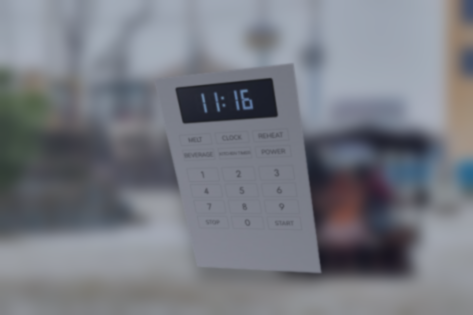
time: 11:16
